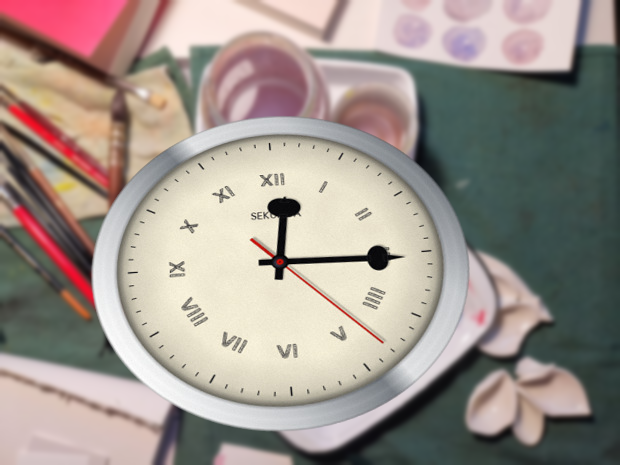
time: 12:15:23
